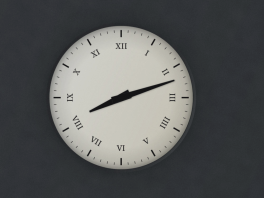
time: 8:12
